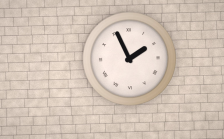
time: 1:56
